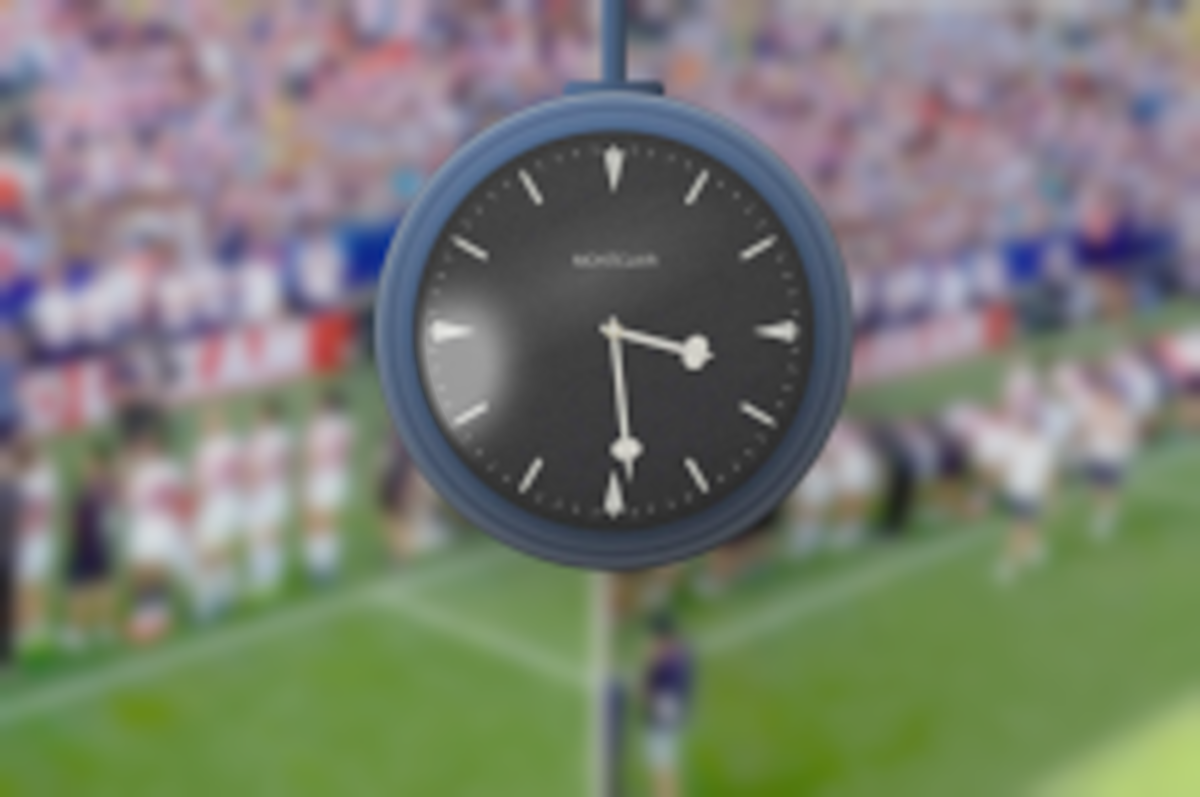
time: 3:29
